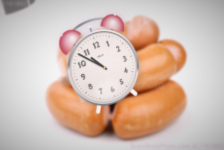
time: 10:53
